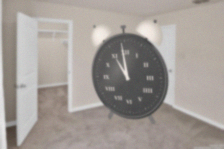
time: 10:59
